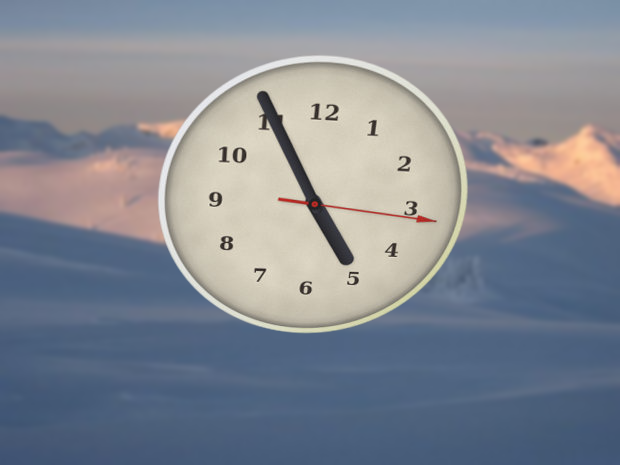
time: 4:55:16
